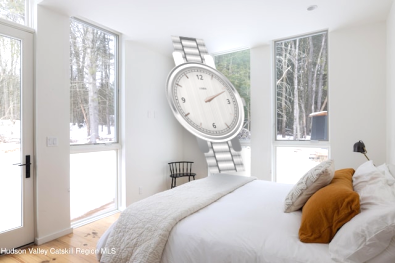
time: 2:11
